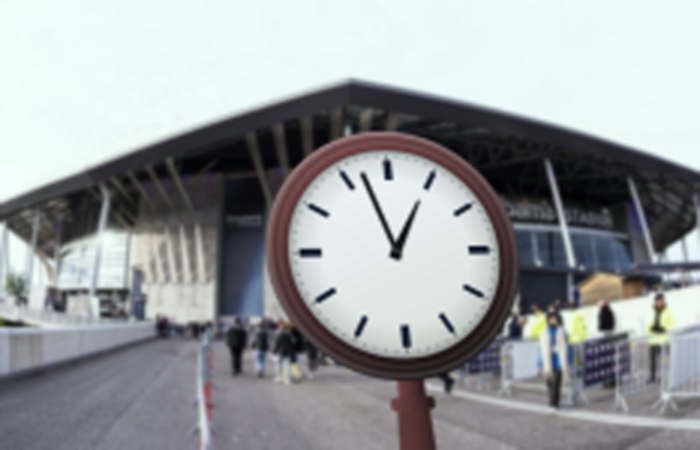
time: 12:57
